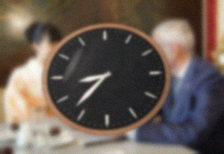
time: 8:37
